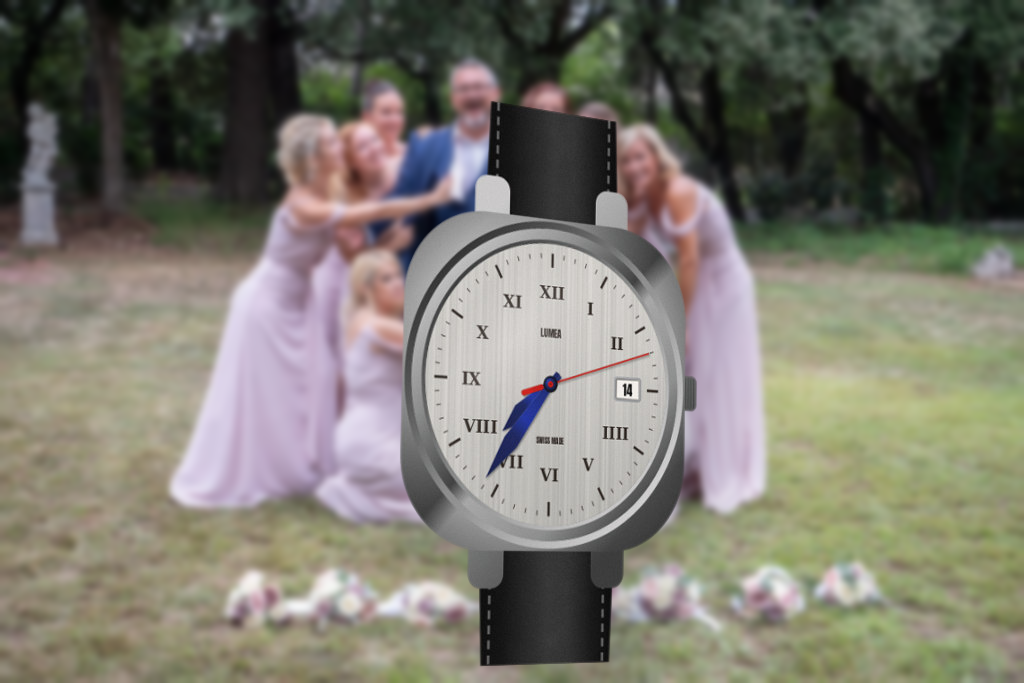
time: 7:36:12
